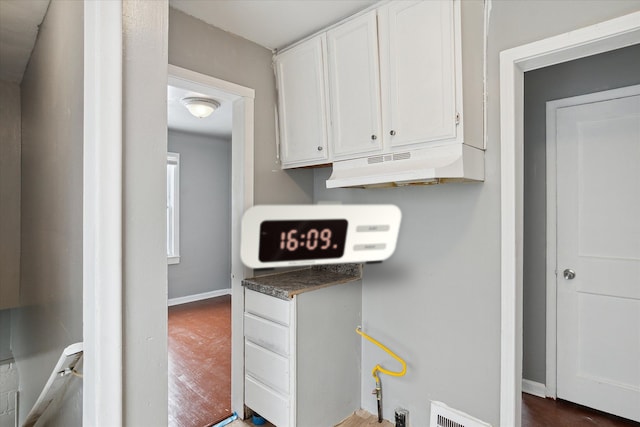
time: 16:09
